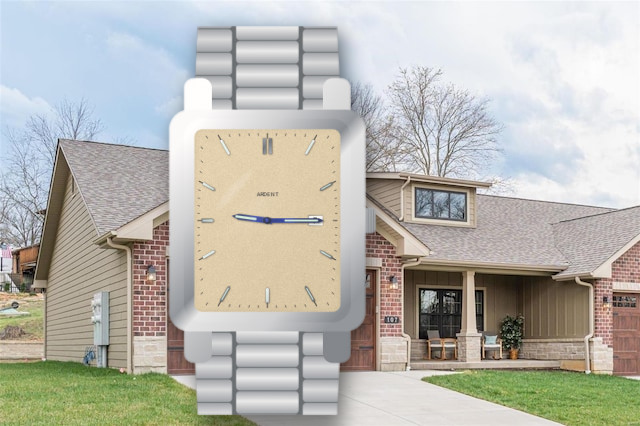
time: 9:15
